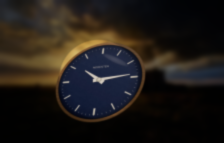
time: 10:14
